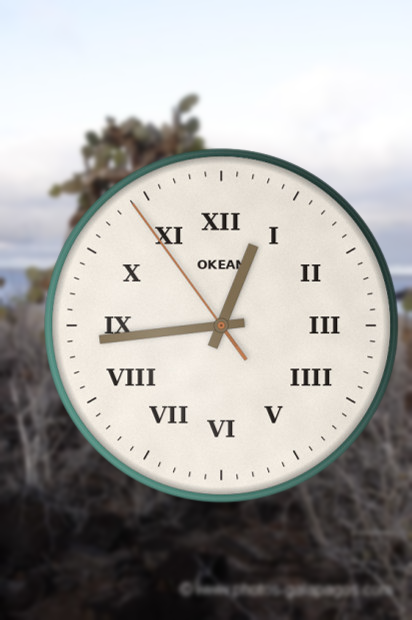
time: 12:43:54
